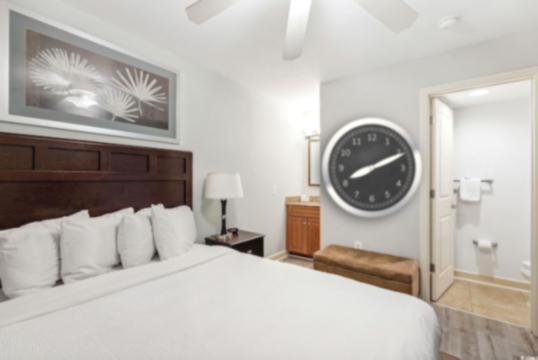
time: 8:11
